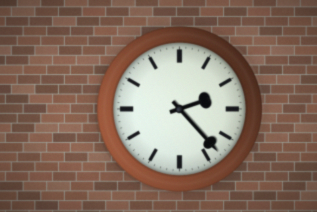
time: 2:23
